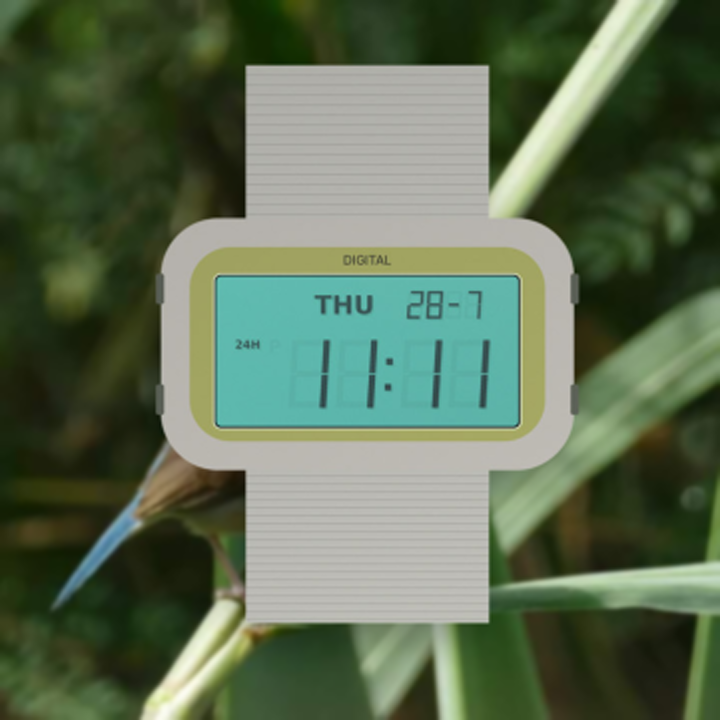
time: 11:11
